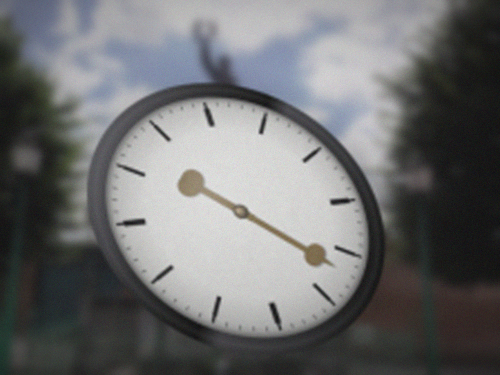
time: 10:22
